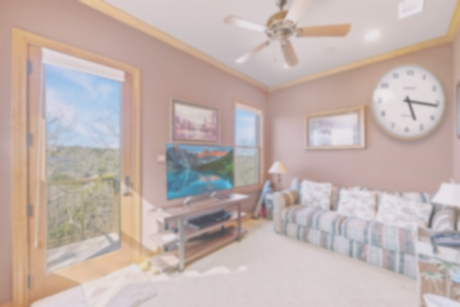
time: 5:16
